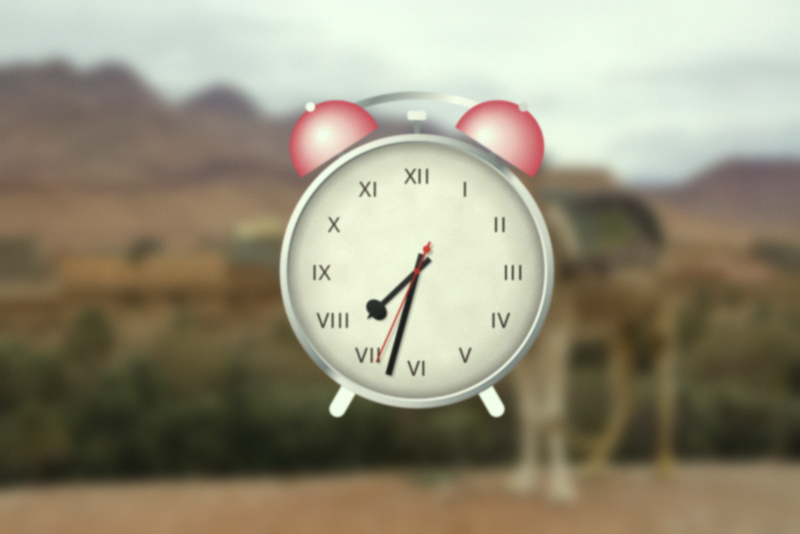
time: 7:32:34
